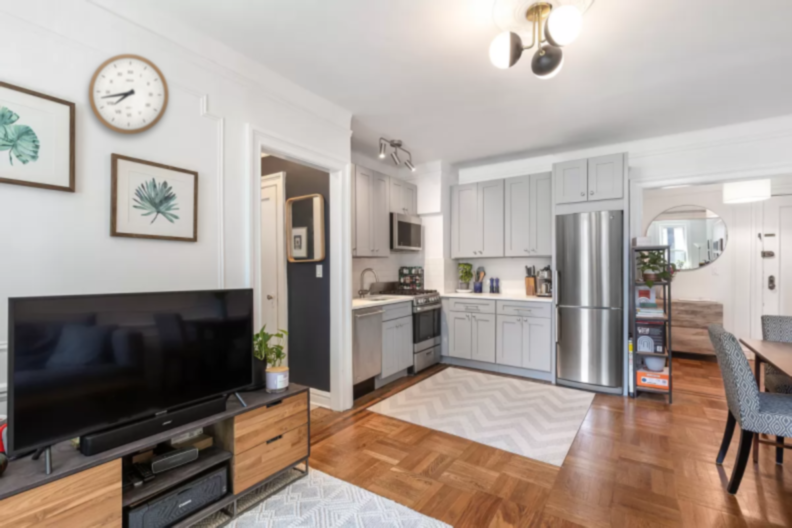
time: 7:43
